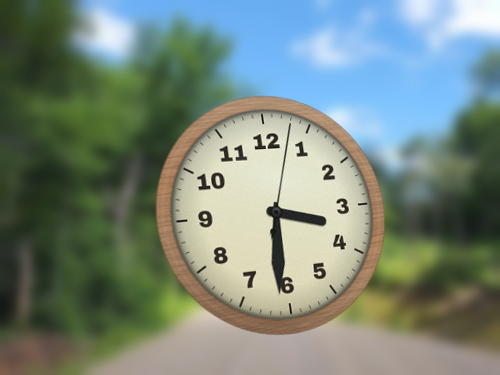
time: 3:31:03
